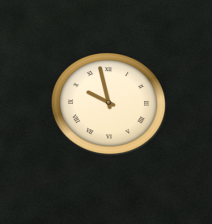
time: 9:58
